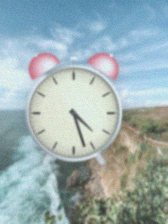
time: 4:27
